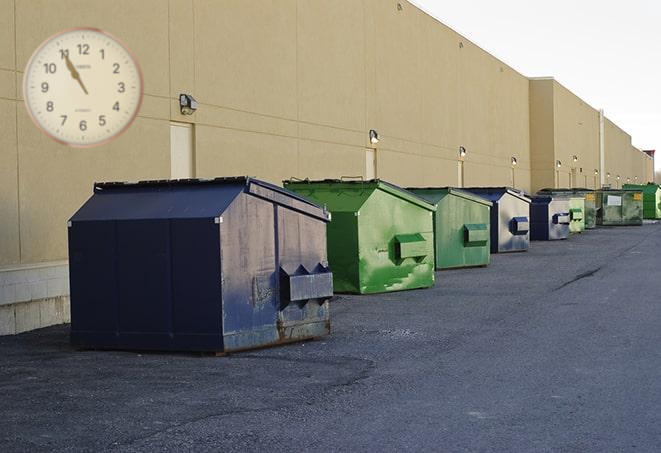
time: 10:55
